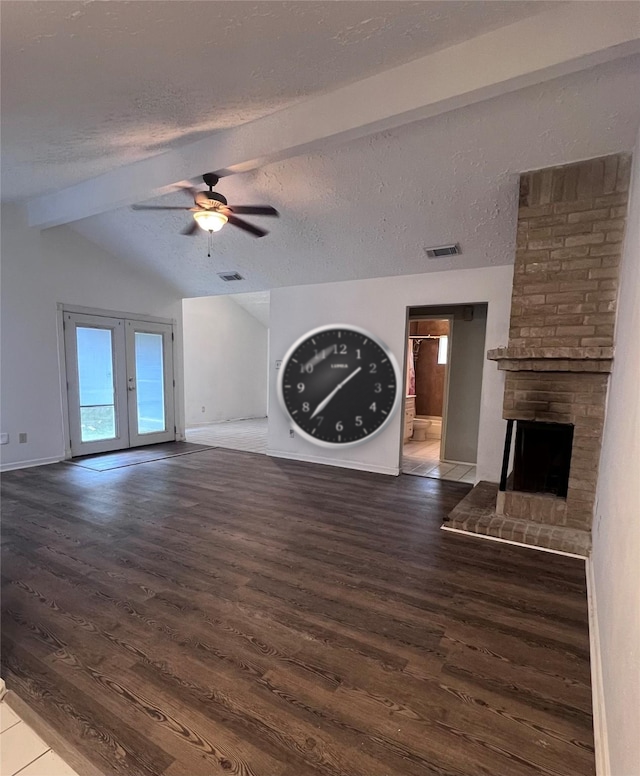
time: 1:37
